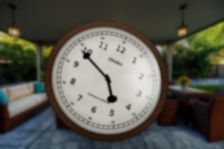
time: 4:49
